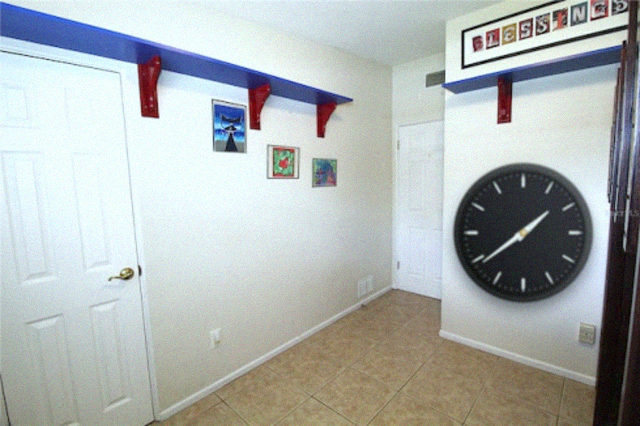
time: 1:39
